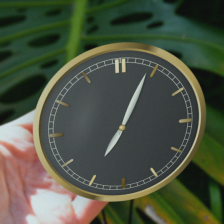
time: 7:04
